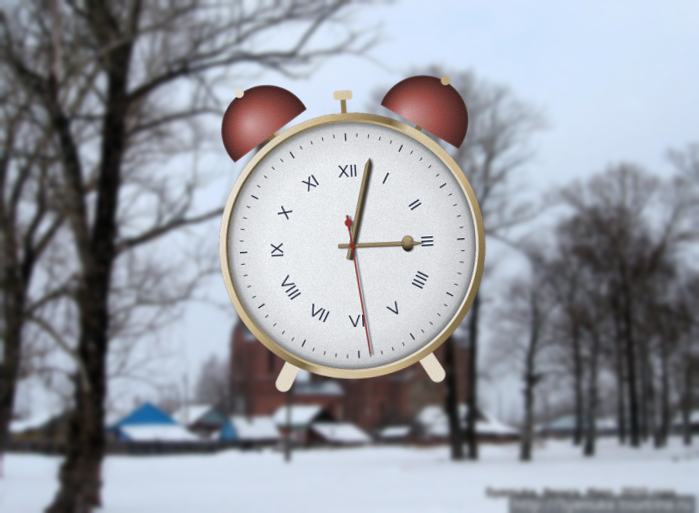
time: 3:02:29
